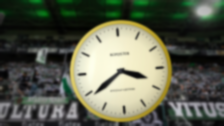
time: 3:39
